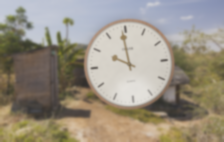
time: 9:59
